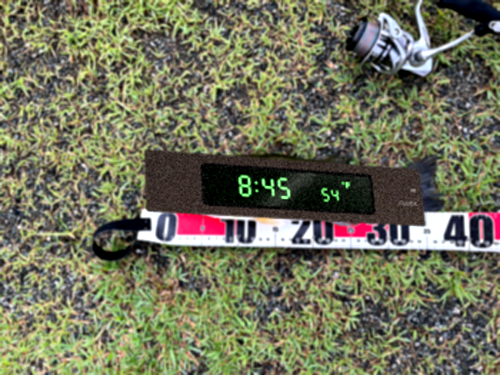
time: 8:45
